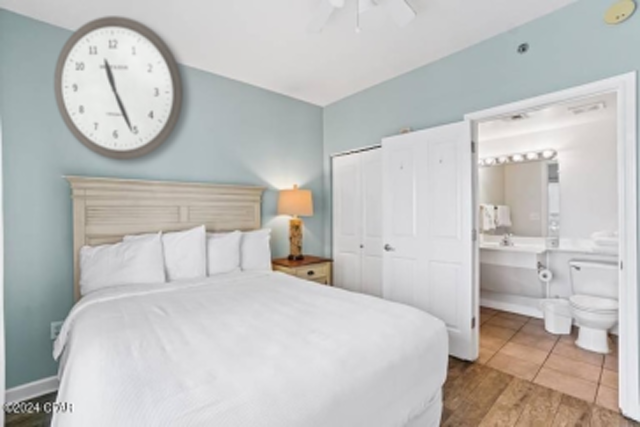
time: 11:26
